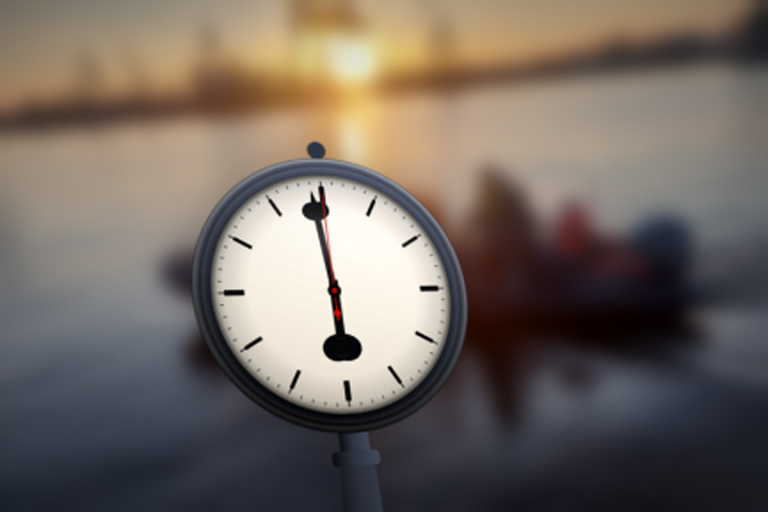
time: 5:59:00
